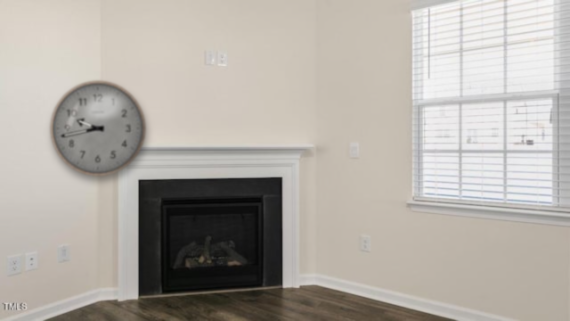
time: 9:43
